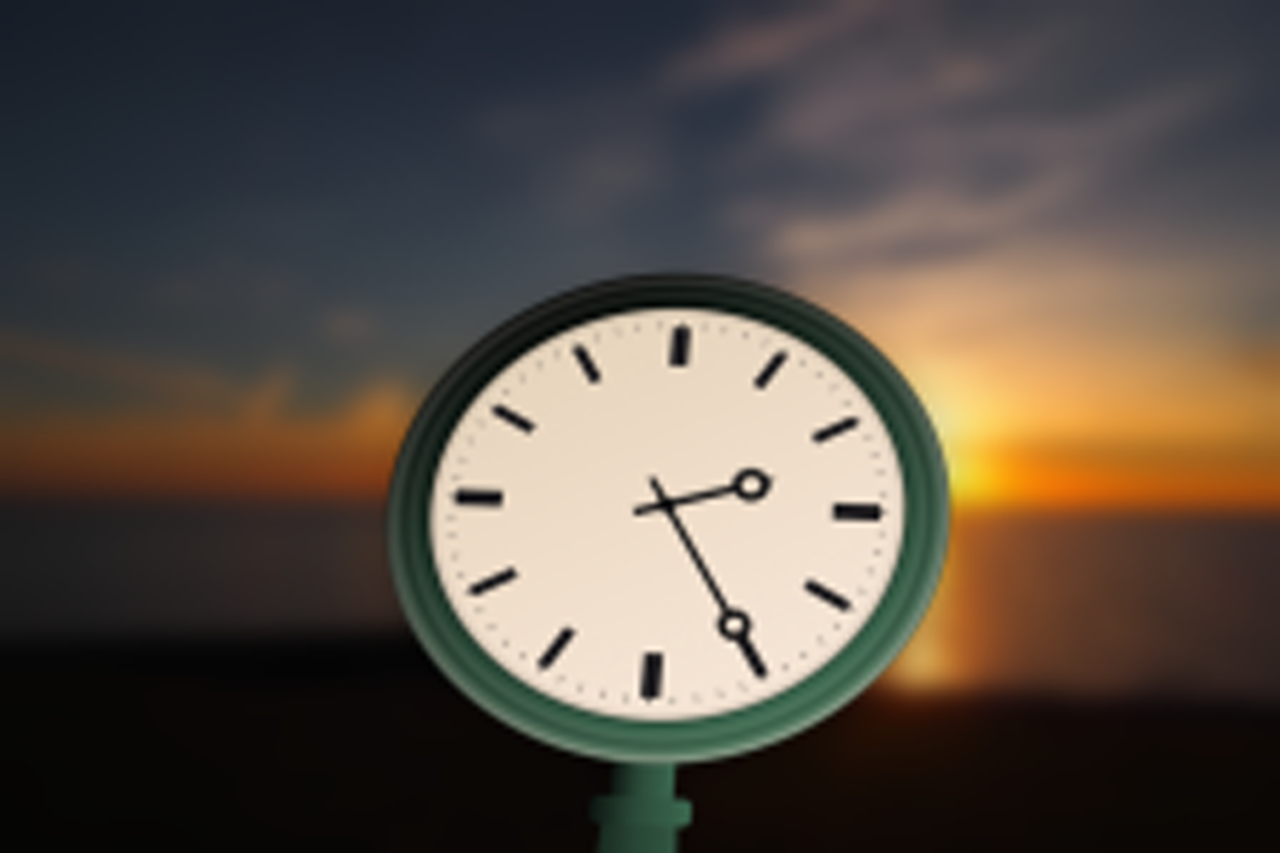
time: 2:25
